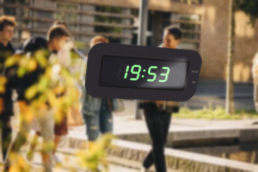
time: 19:53
